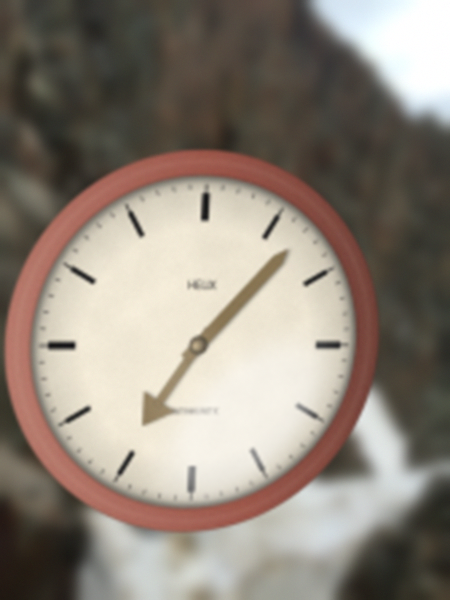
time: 7:07
